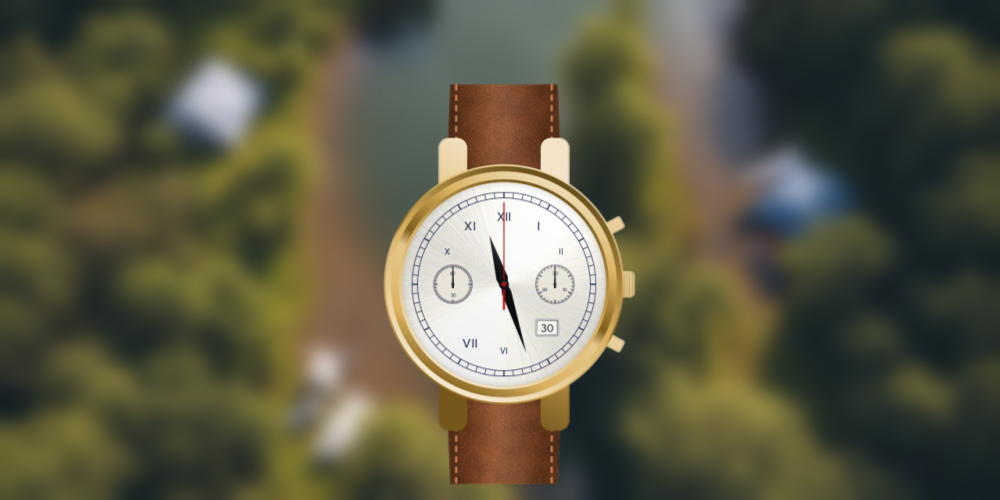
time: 11:27
